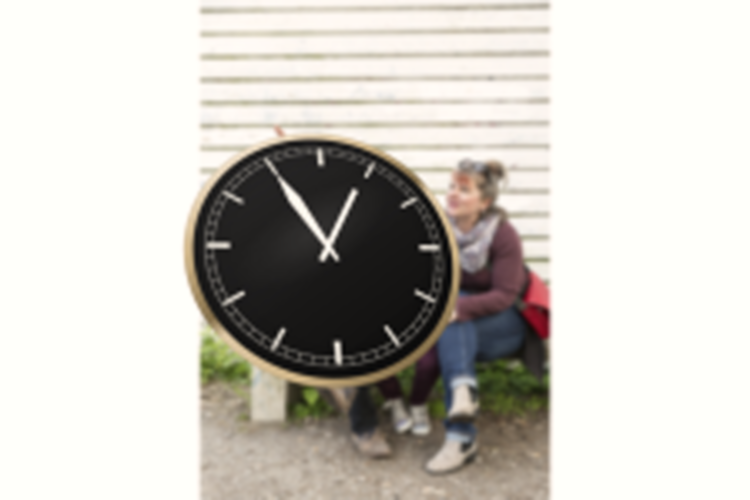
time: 12:55
